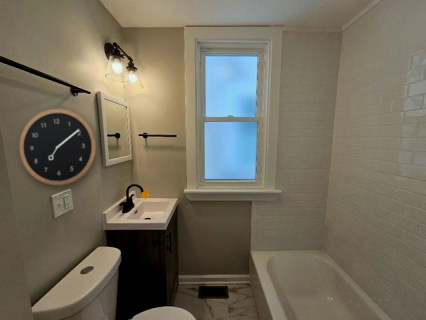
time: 7:09
